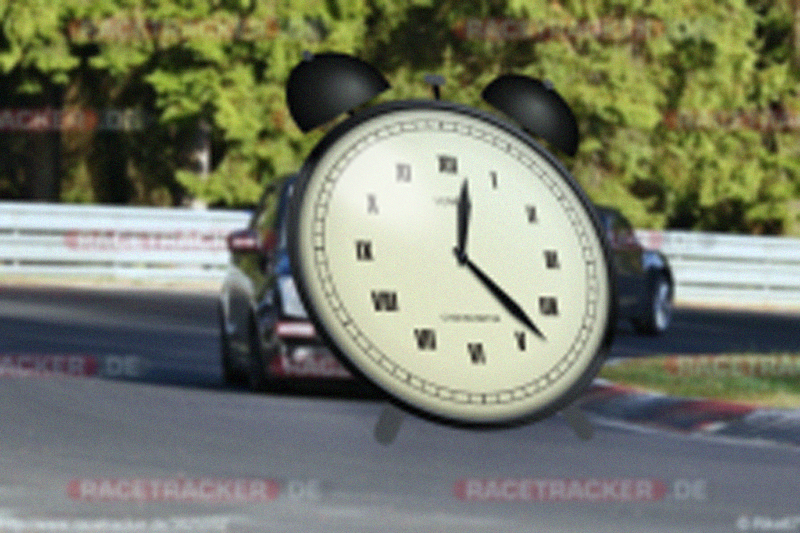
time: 12:23
